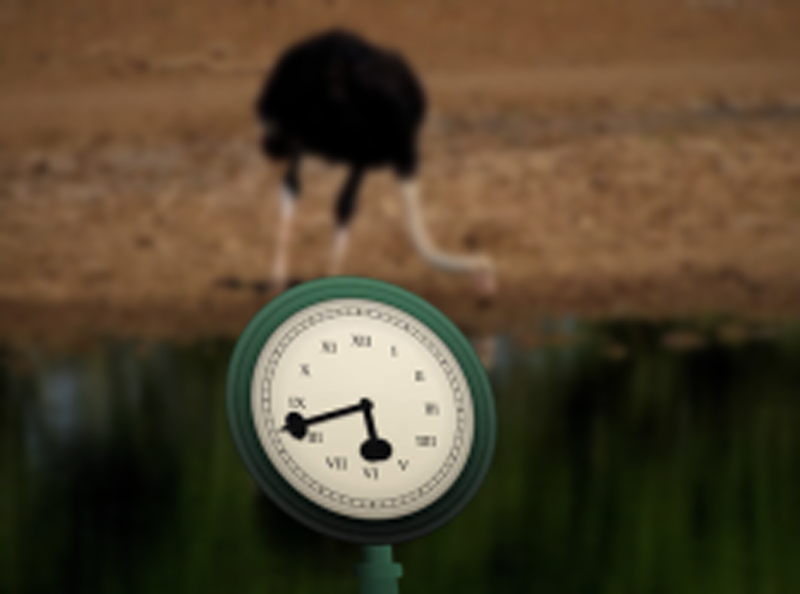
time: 5:42
